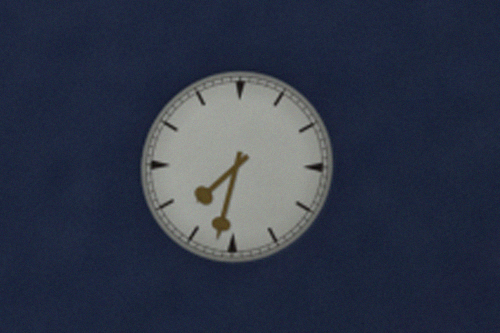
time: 7:32
